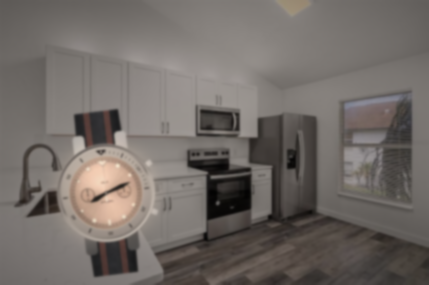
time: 8:12
